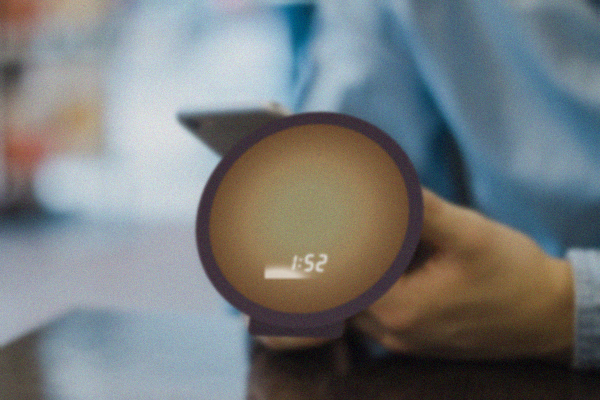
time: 1:52
